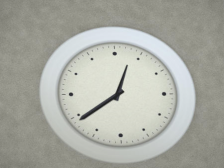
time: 12:39
